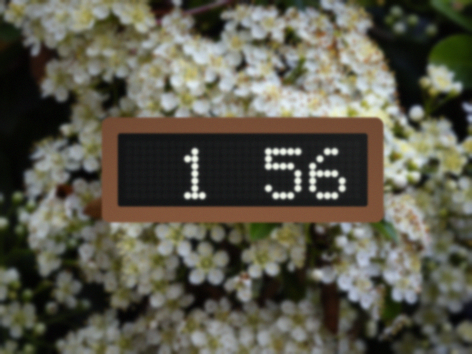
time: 1:56
